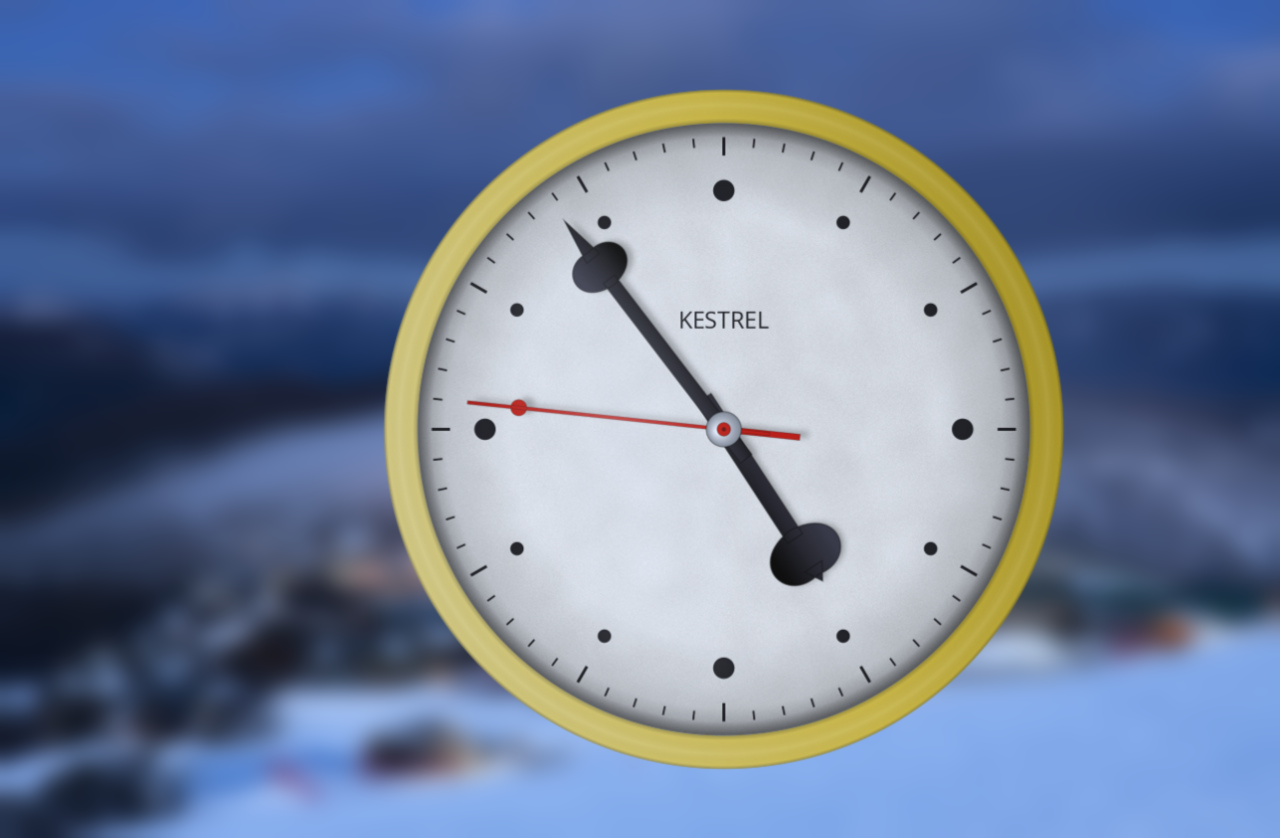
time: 4:53:46
